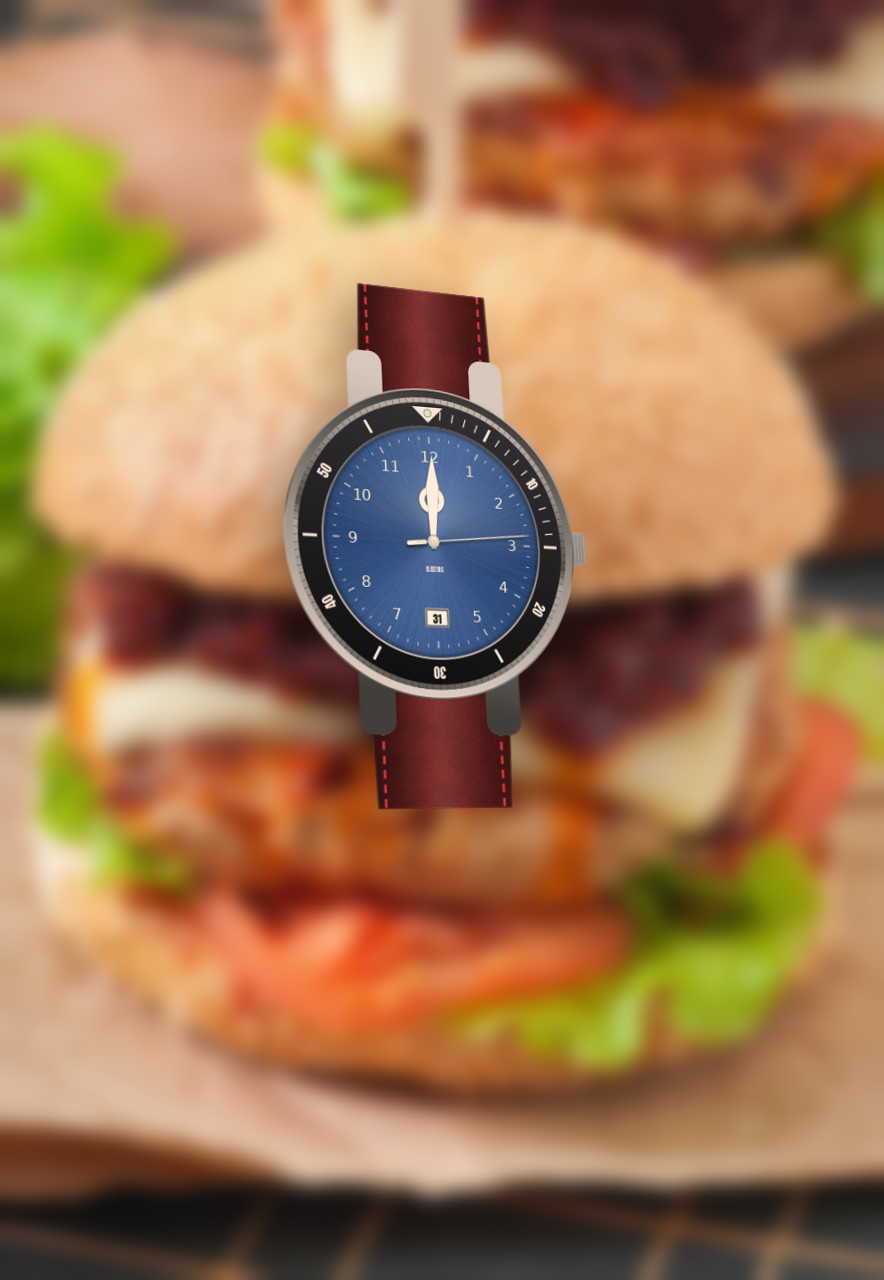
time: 12:00:14
